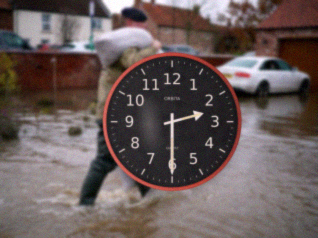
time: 2:30
